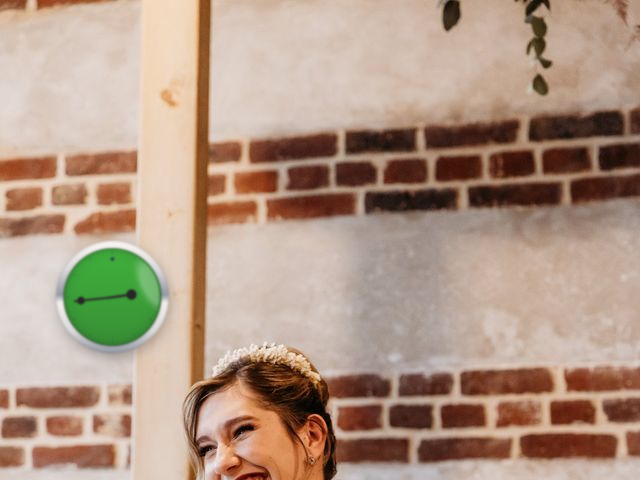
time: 2:44
